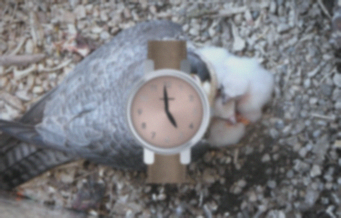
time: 4:59
